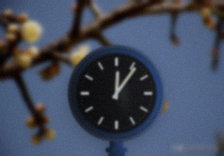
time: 12:06
